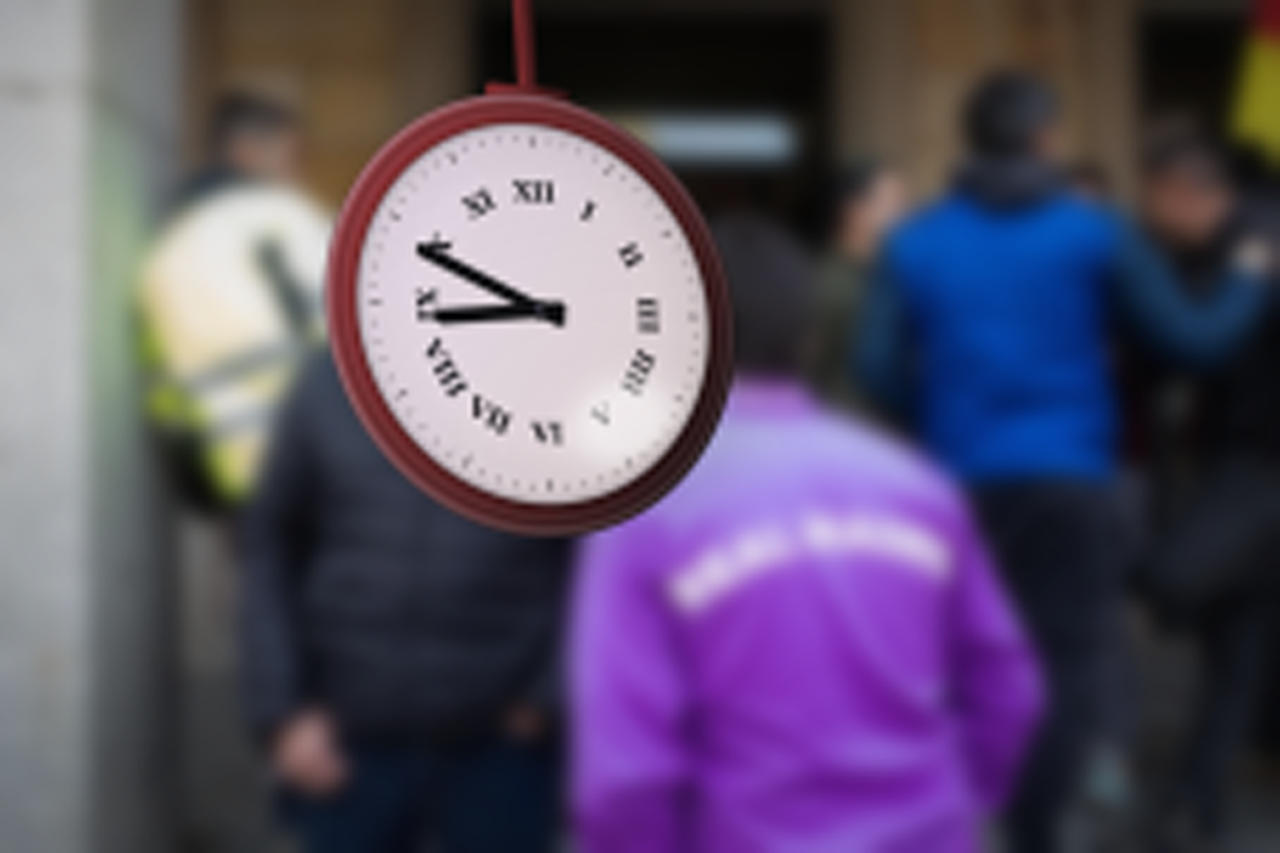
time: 8:49
